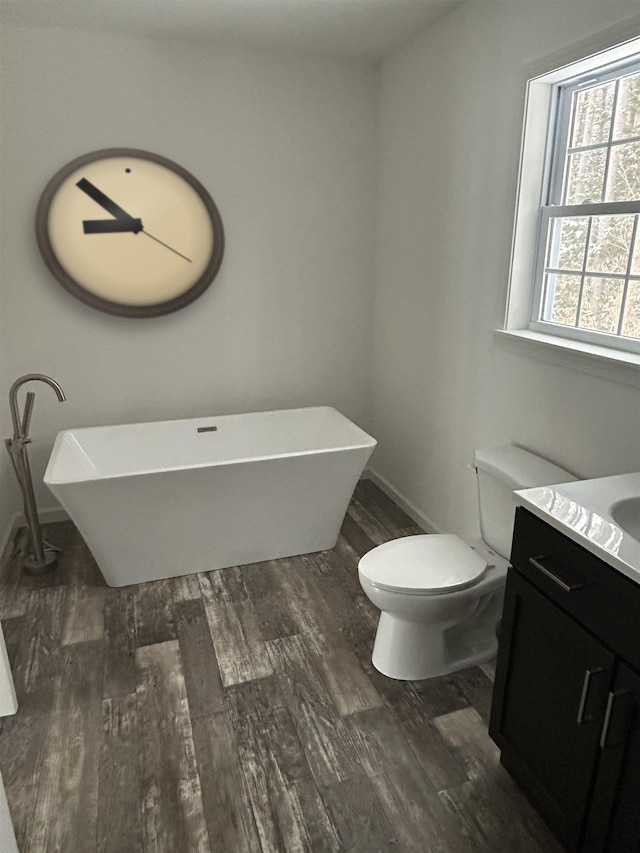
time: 8:52:21
